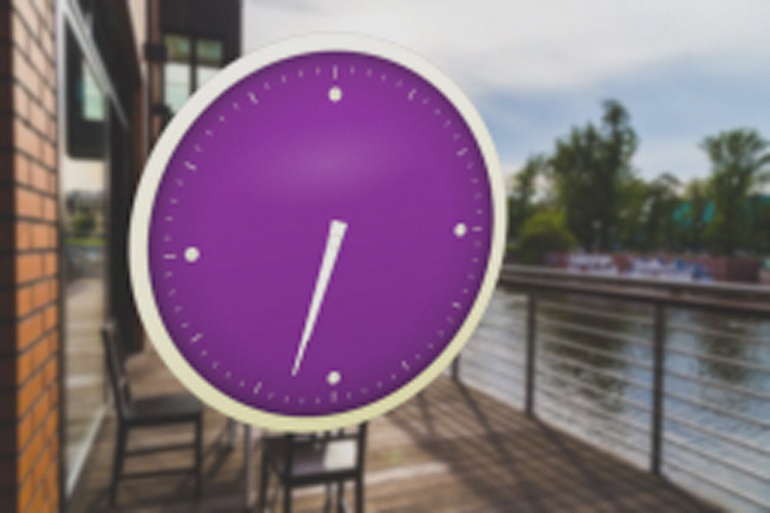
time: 6:33
